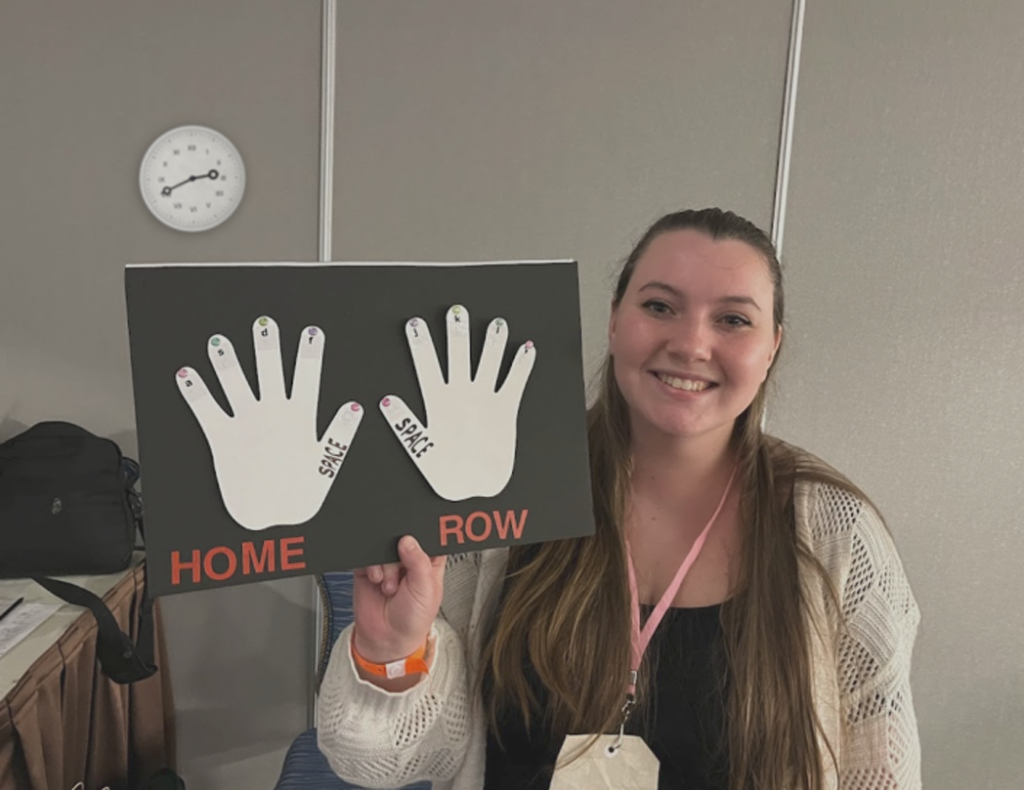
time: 2:41
